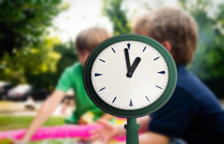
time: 12:59
